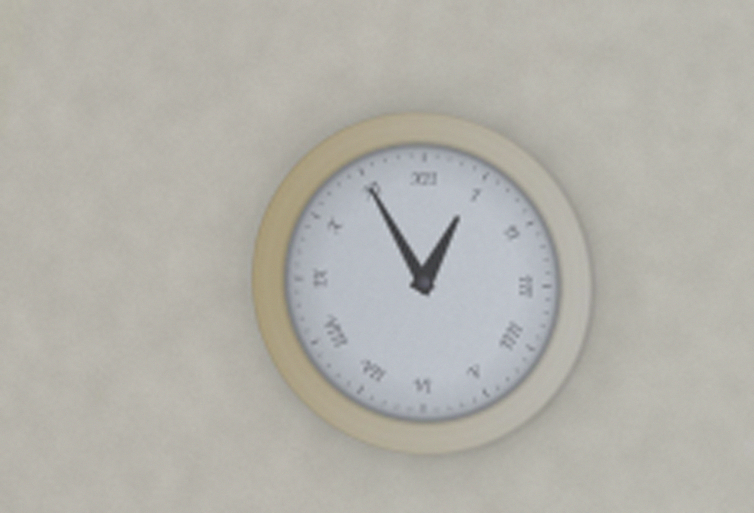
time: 12:55
